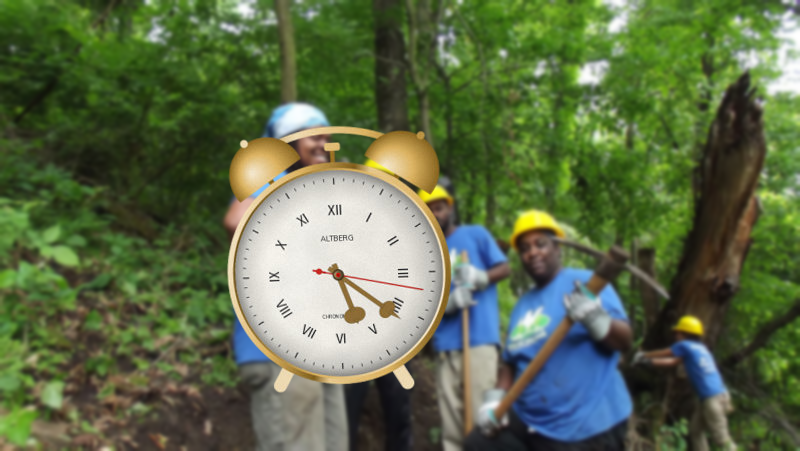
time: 5:21:17
